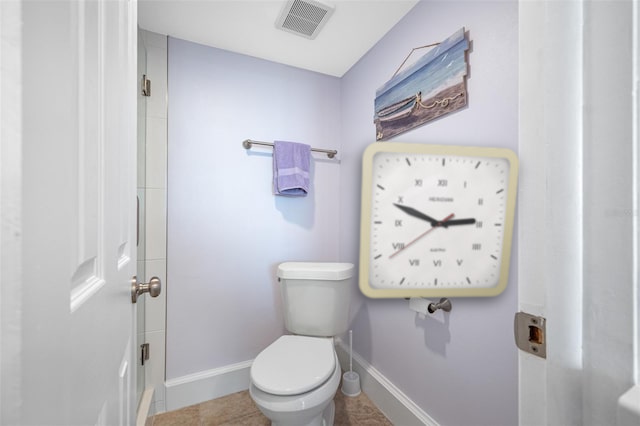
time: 2:48:39
